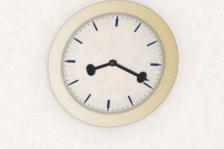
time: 8:19
